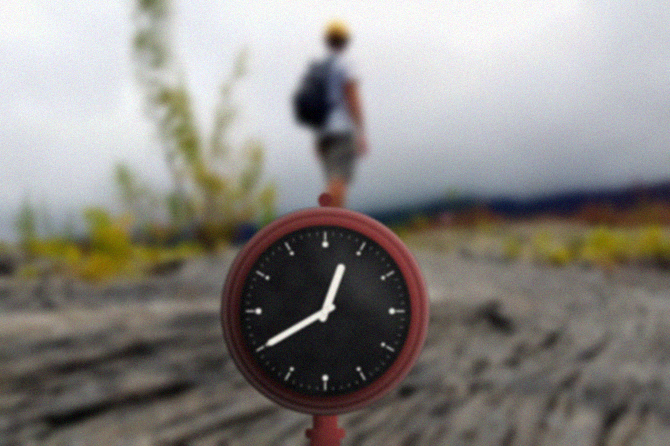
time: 12:40
